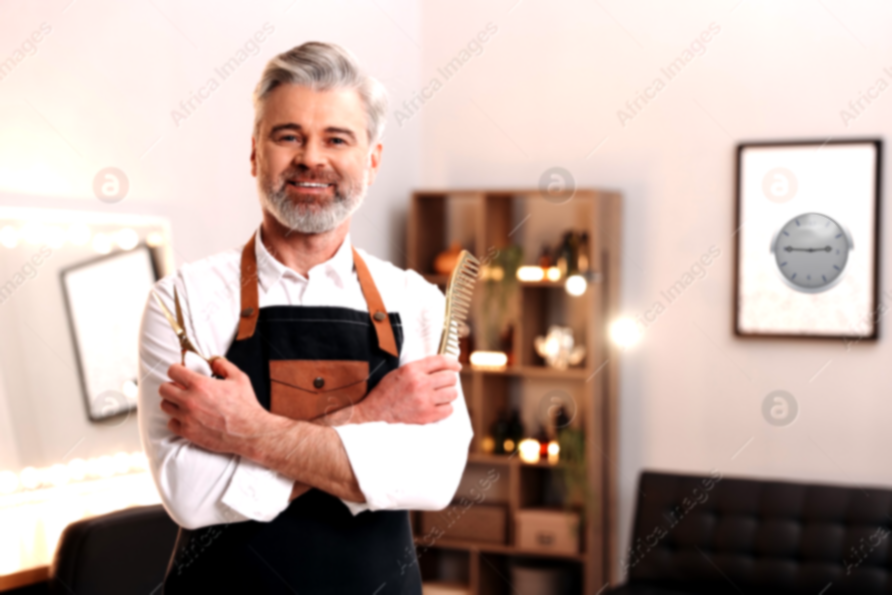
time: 2:45
